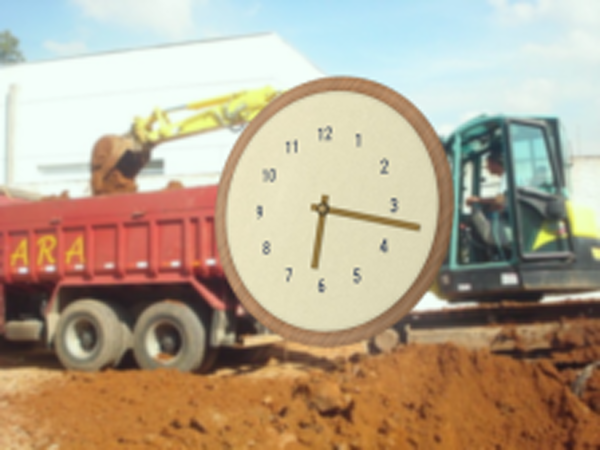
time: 6:17
